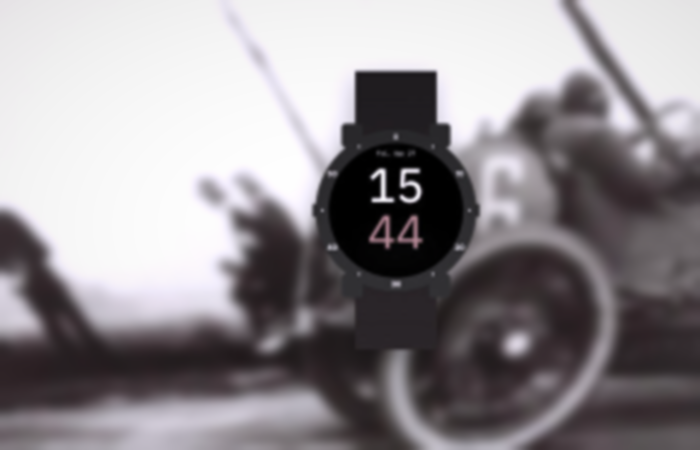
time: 15:44
